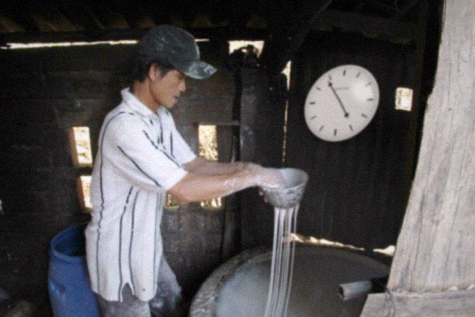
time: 4:54
